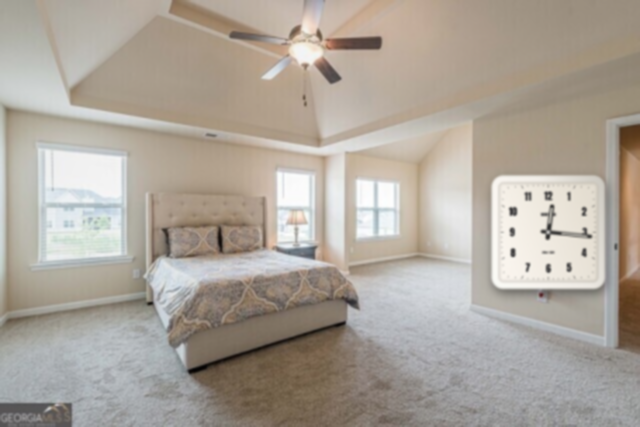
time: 12:16
